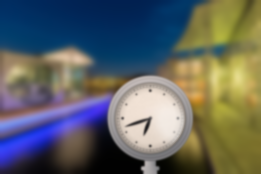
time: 6:42
